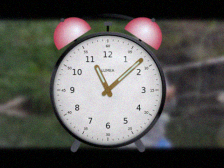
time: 11:08
